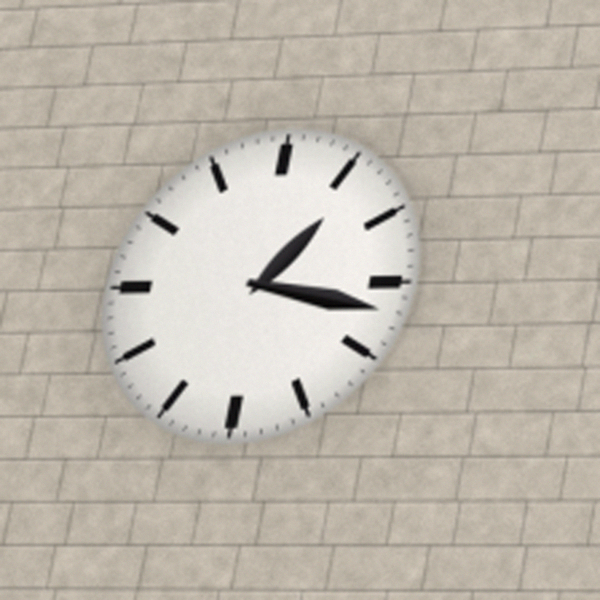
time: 1:17
